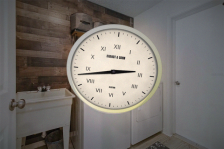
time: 2:43
